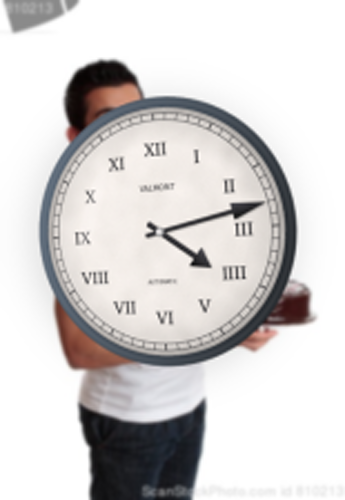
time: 4:13
